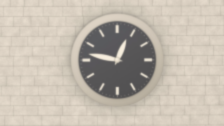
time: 12:47
